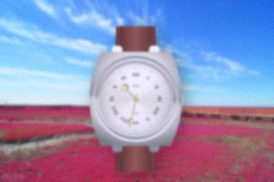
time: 10:32
